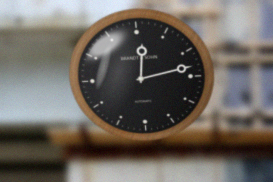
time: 12:13
